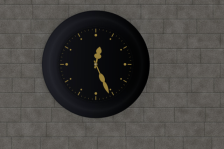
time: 12:26
